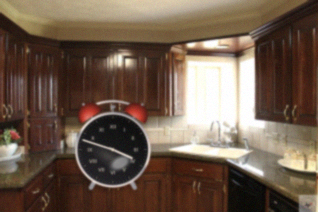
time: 3:48
